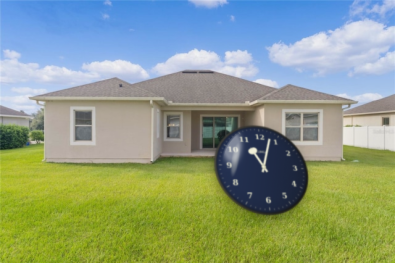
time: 11:03
